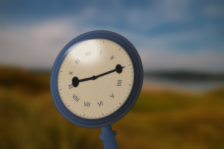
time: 9:15
